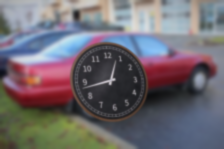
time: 12:43
